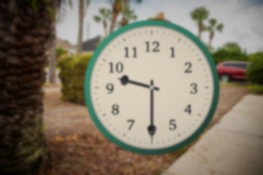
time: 9:30
